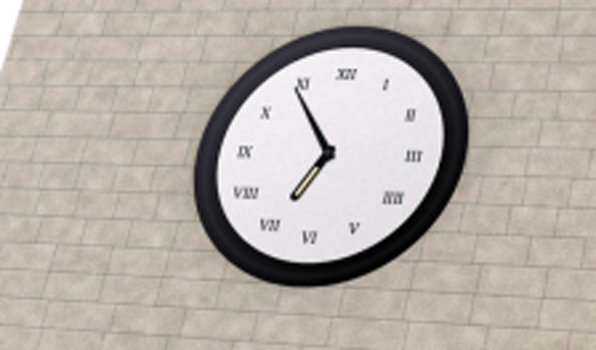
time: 6:54
